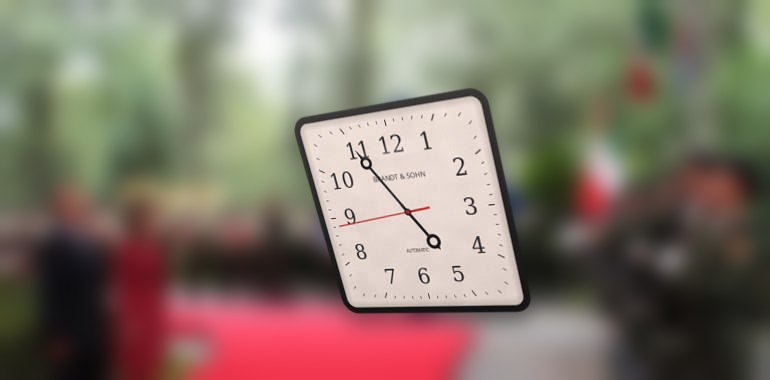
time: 4:54:44
